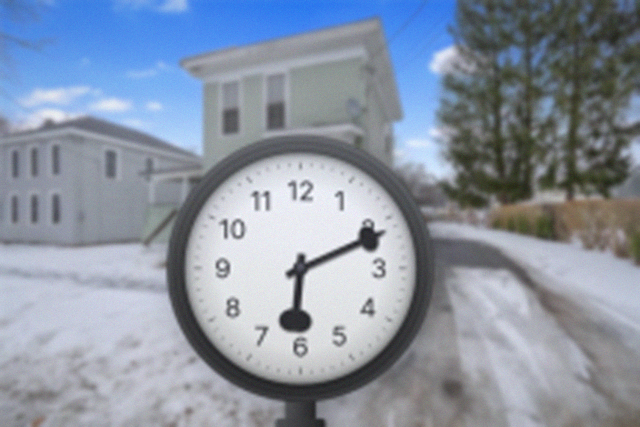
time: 6:11
